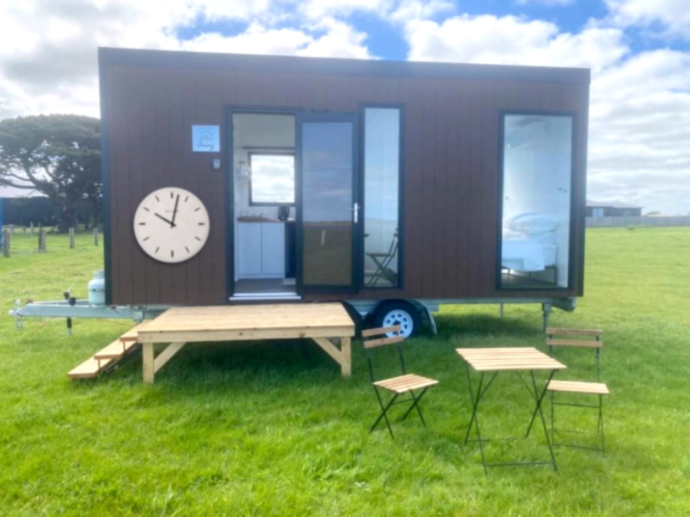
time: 10:02
